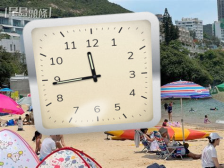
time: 11:44
